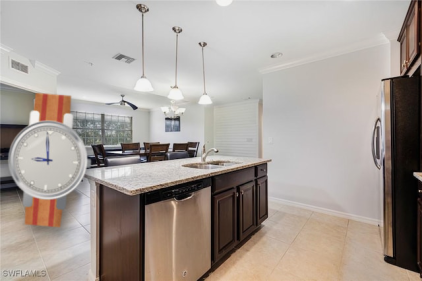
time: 8:59
